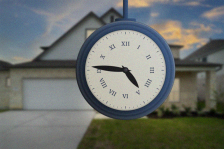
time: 4:46
